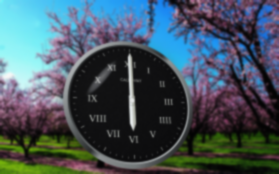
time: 6:00
